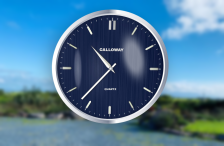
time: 10:37
